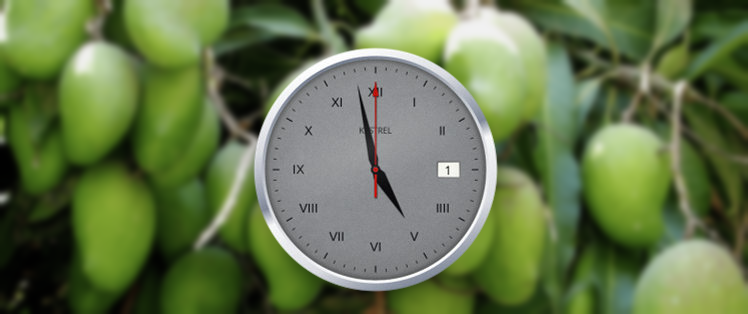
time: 4:58:00
